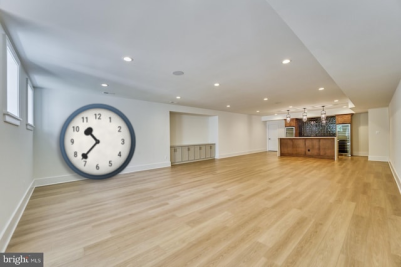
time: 10:37
